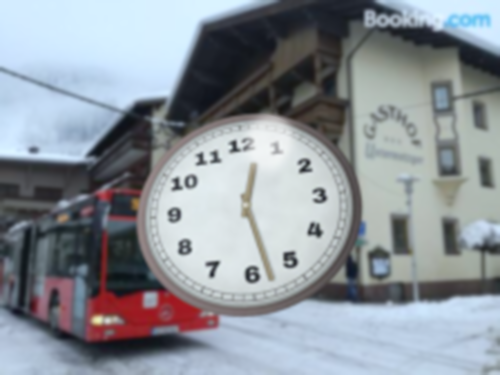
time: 12:28
